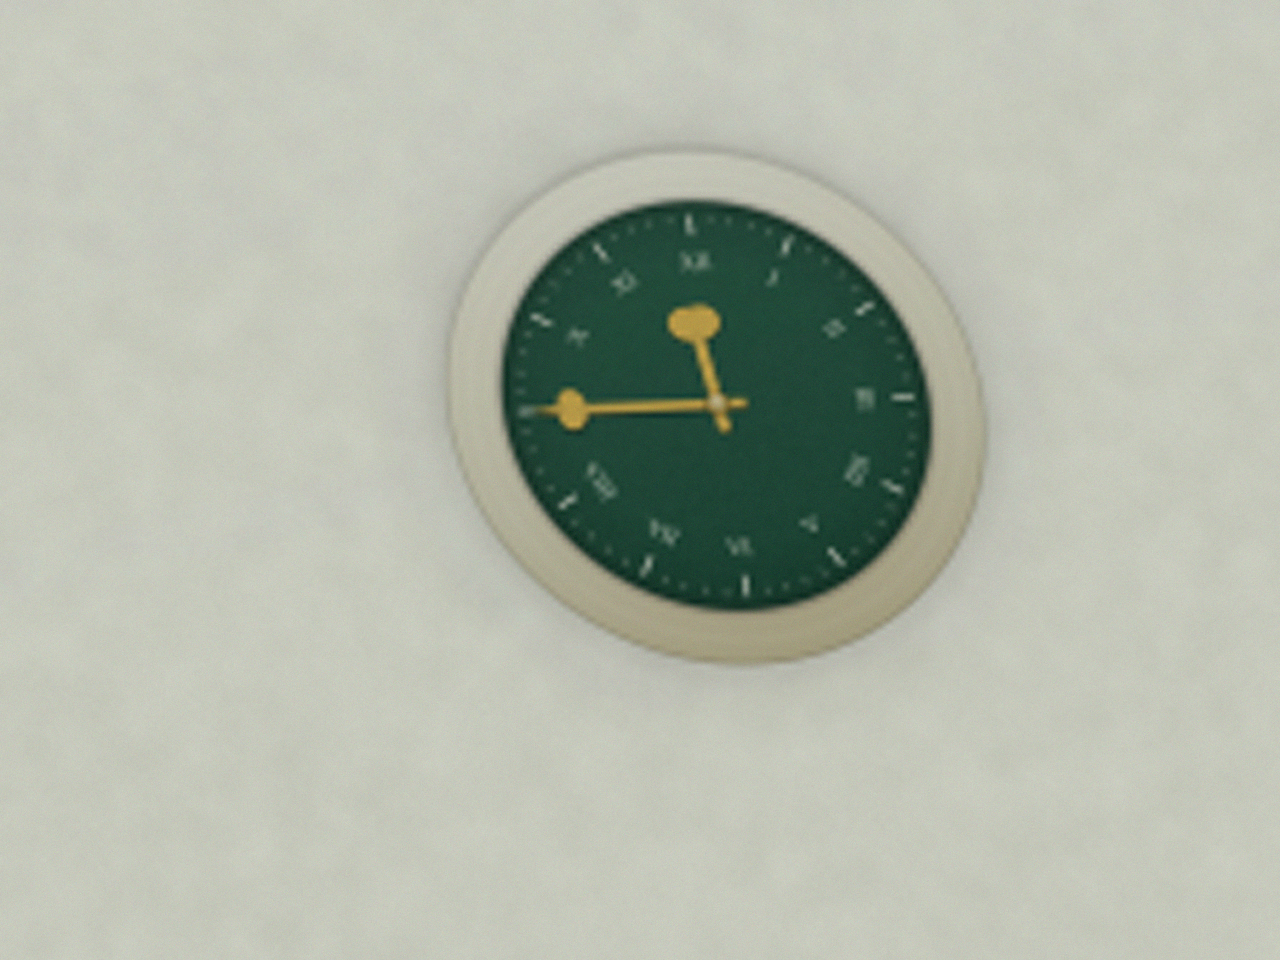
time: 11:45
